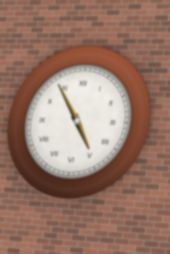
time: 4:54
